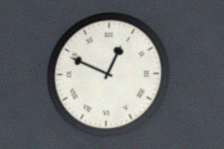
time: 12:49
